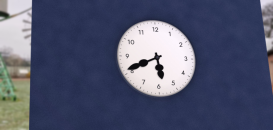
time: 5:41
